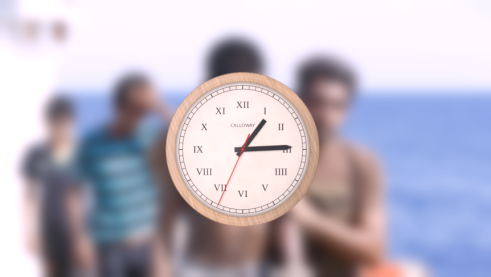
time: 1:14:34
